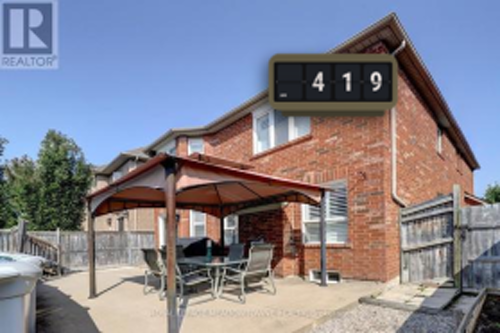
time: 4:19
